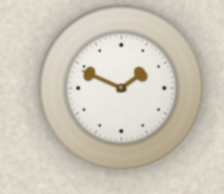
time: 1:49
